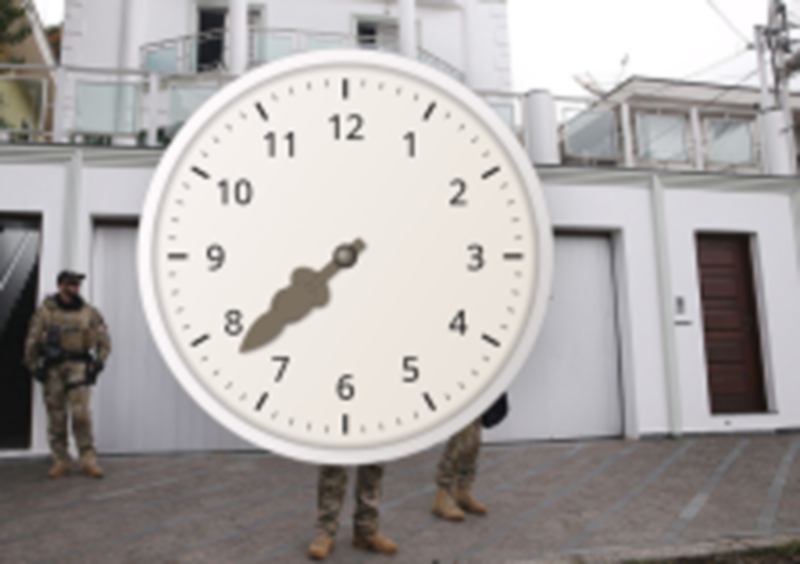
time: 7:38
